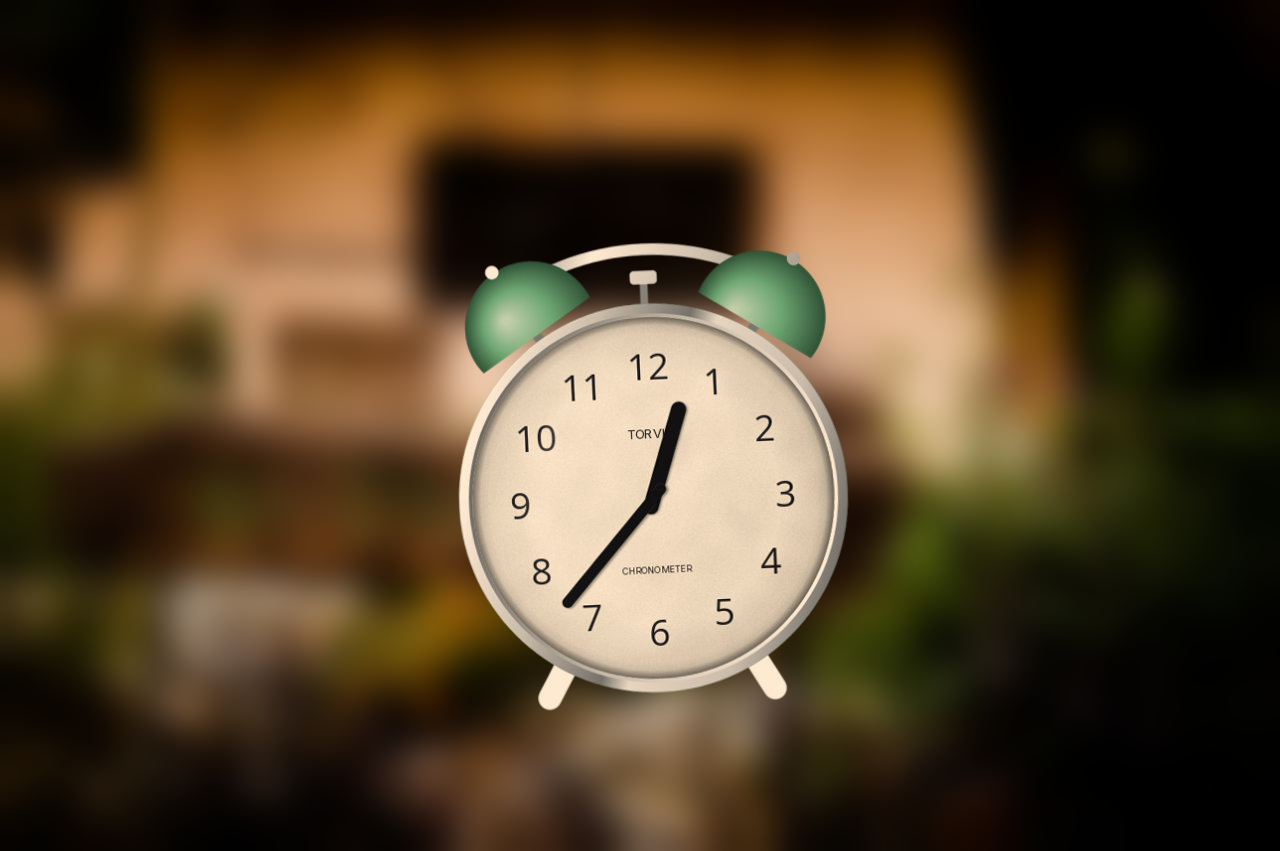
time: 12:37
